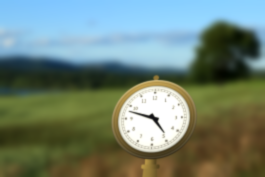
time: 4:48
